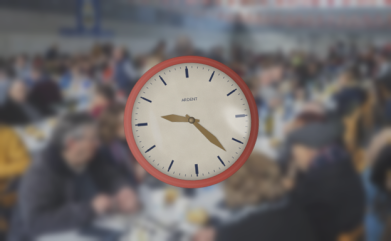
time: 9:23
